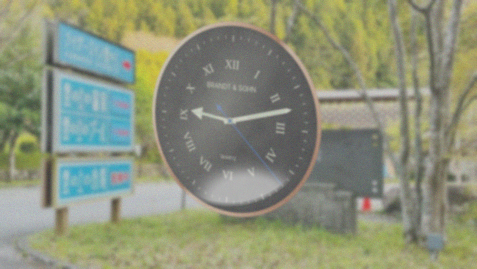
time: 9:12:22
